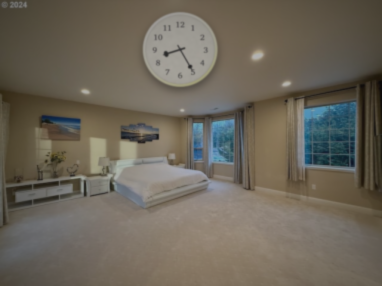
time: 8:25
